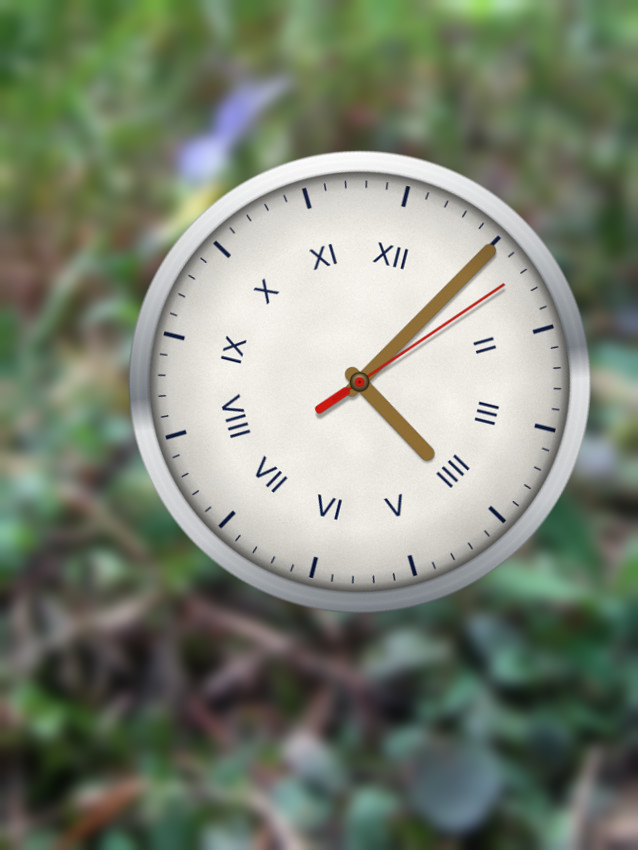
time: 4:05:07
